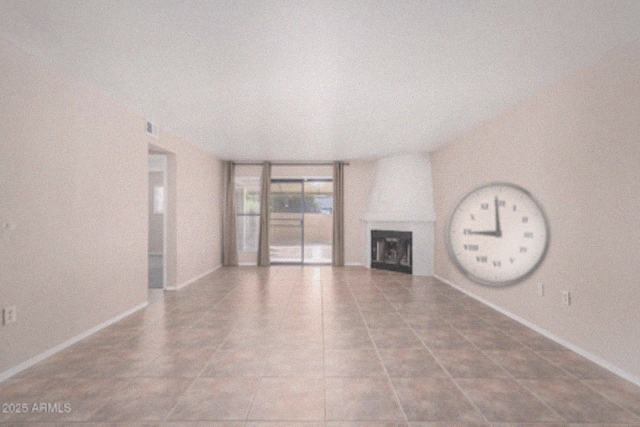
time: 8:59
